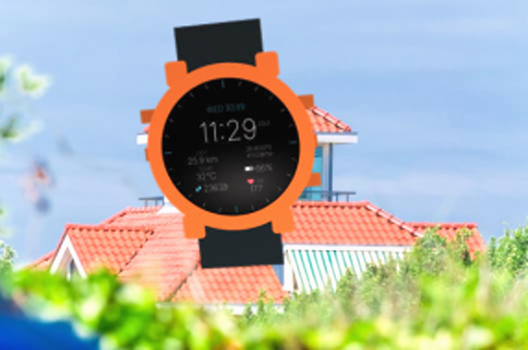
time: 11:29
